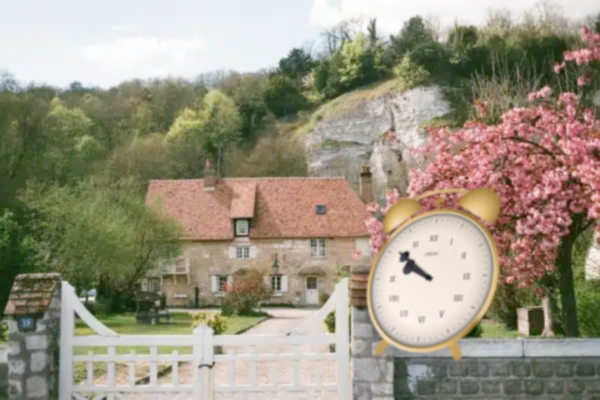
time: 9:51
